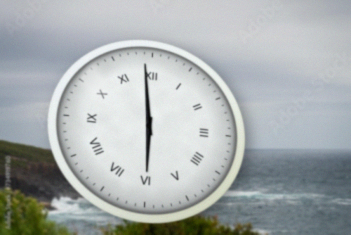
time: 5:59
